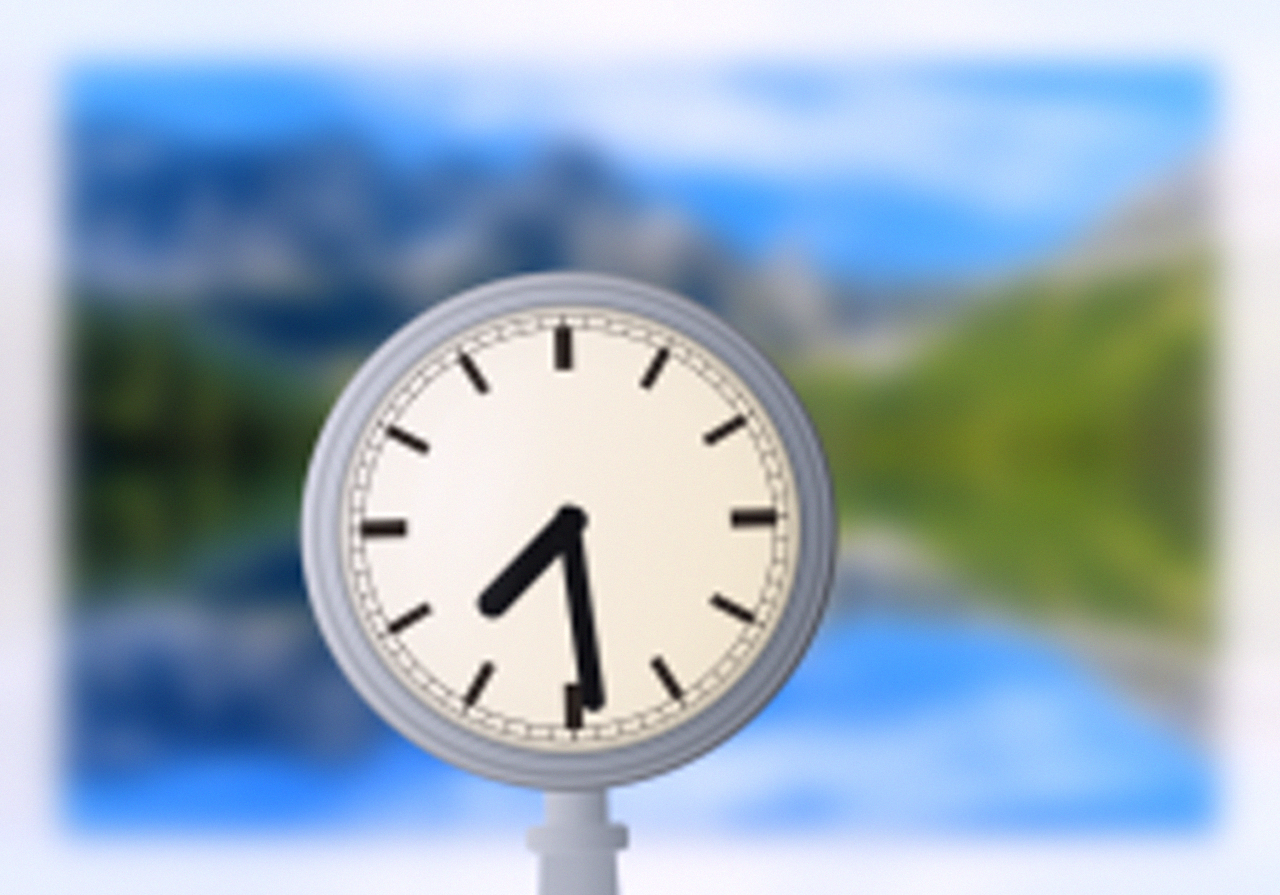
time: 7:29
